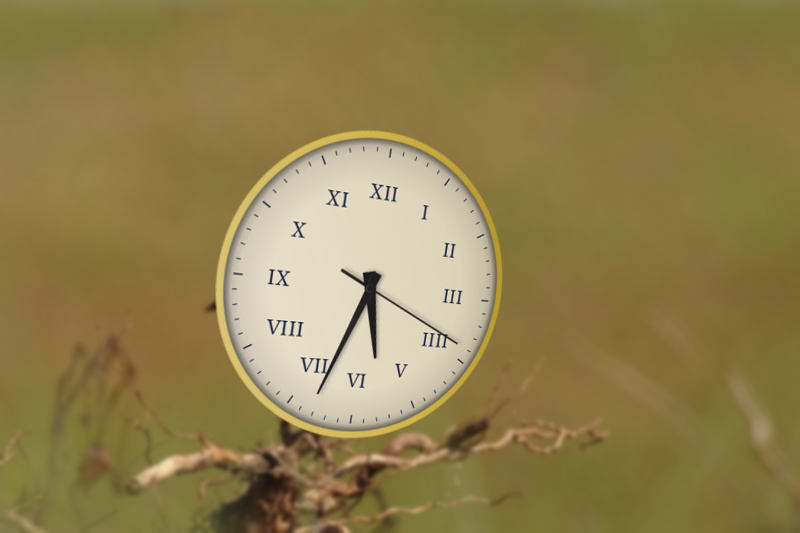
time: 5:33:19
